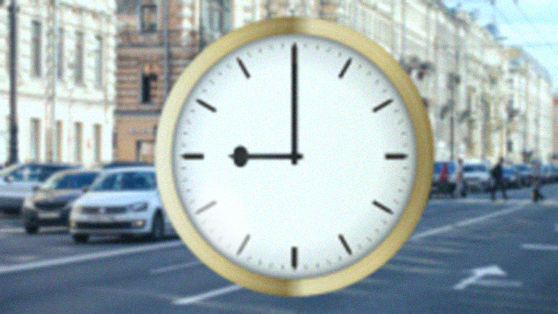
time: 9:00
